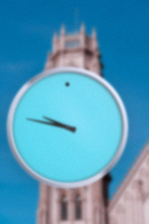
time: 9:47
